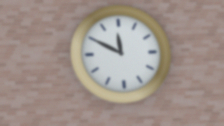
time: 11:50
